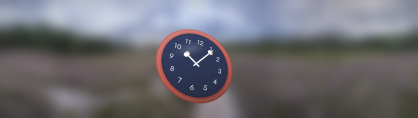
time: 10:06
